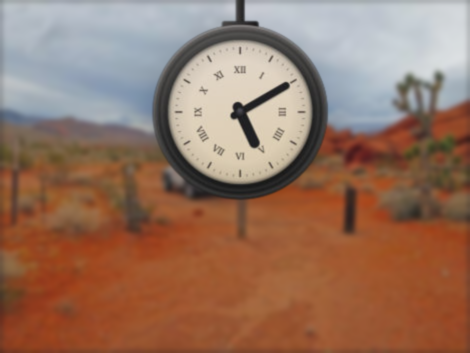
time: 5:10
